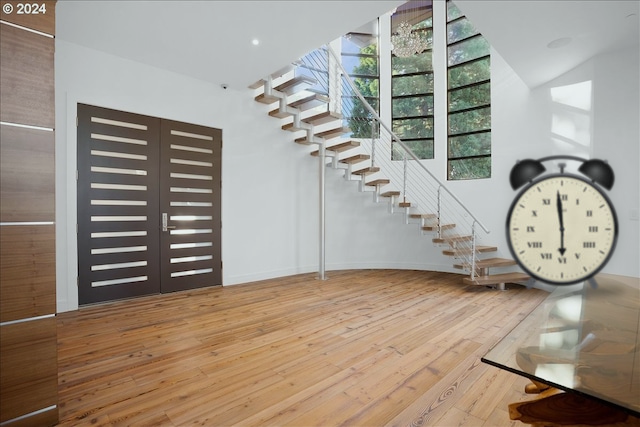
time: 5:59
